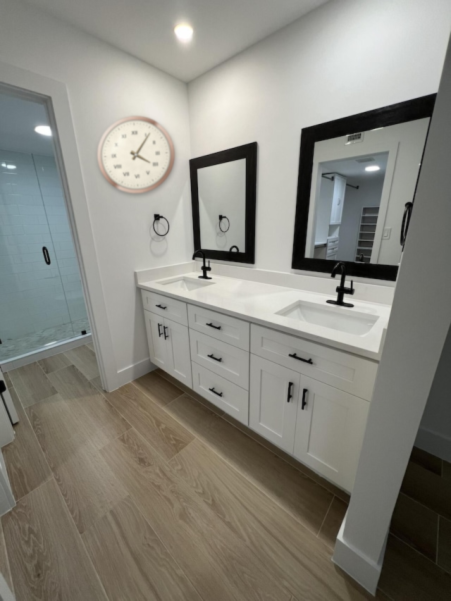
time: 4:06
